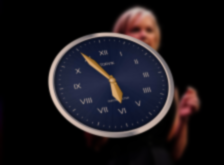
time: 5:55
